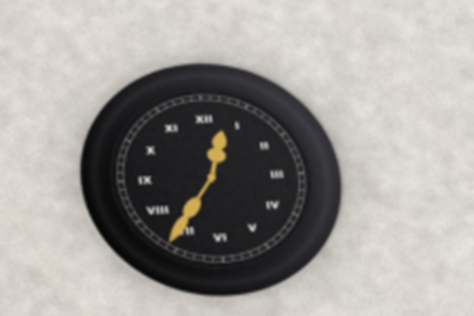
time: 12:36
